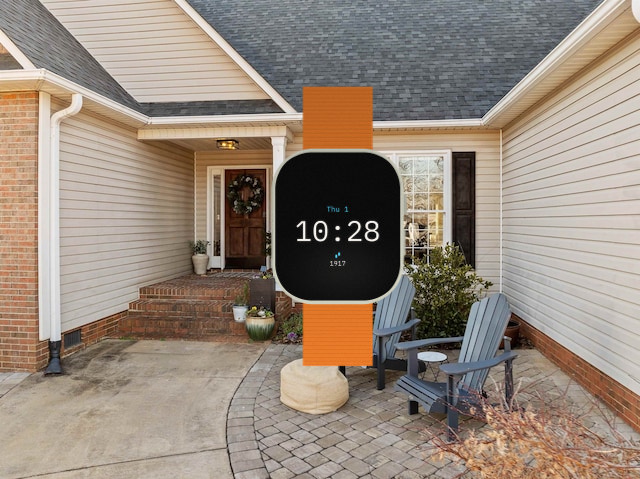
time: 10:28
